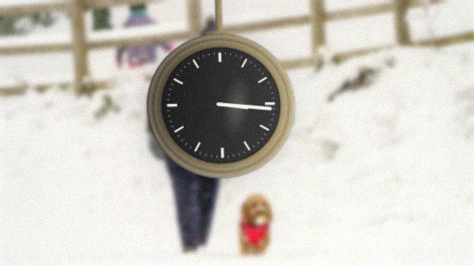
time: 3:16
